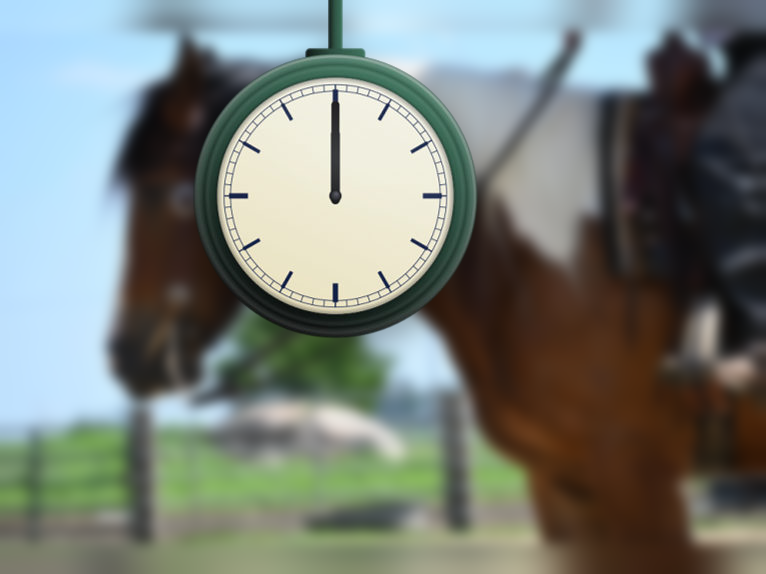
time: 12:00
